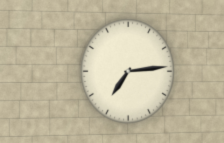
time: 7:14
